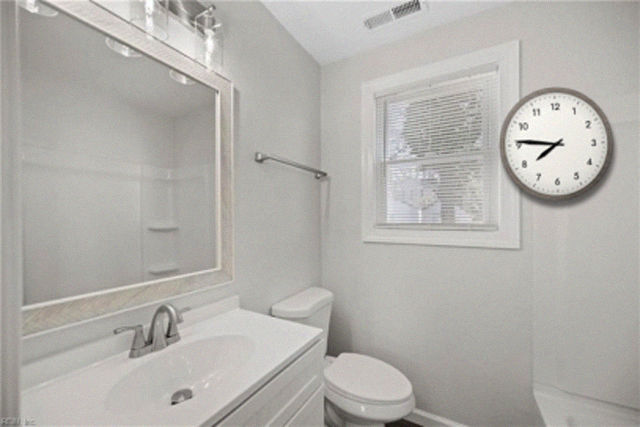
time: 7:46
